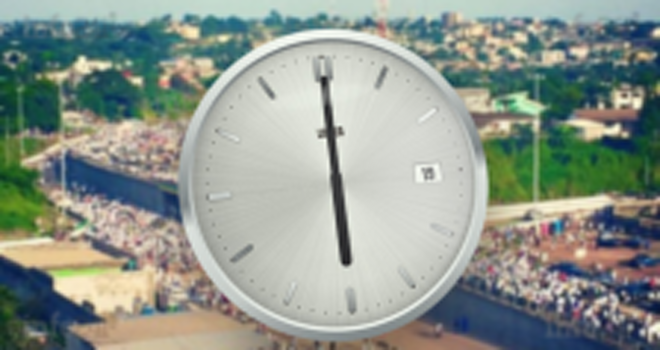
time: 6:00
